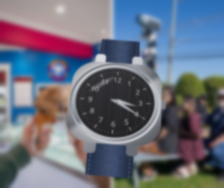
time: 3:20
